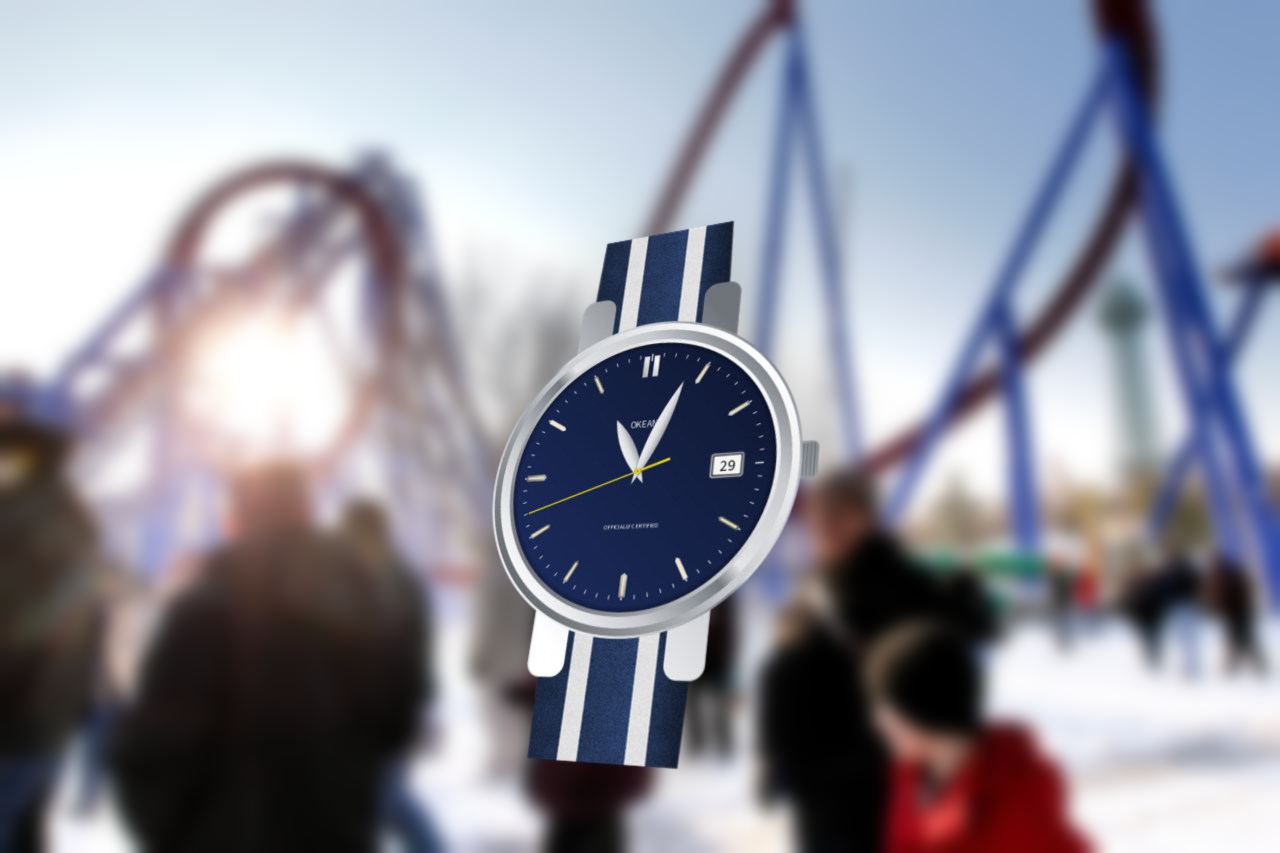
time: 11:03:42
